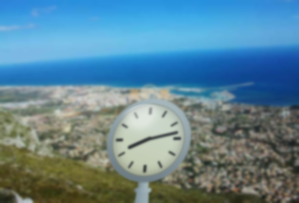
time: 8:13
